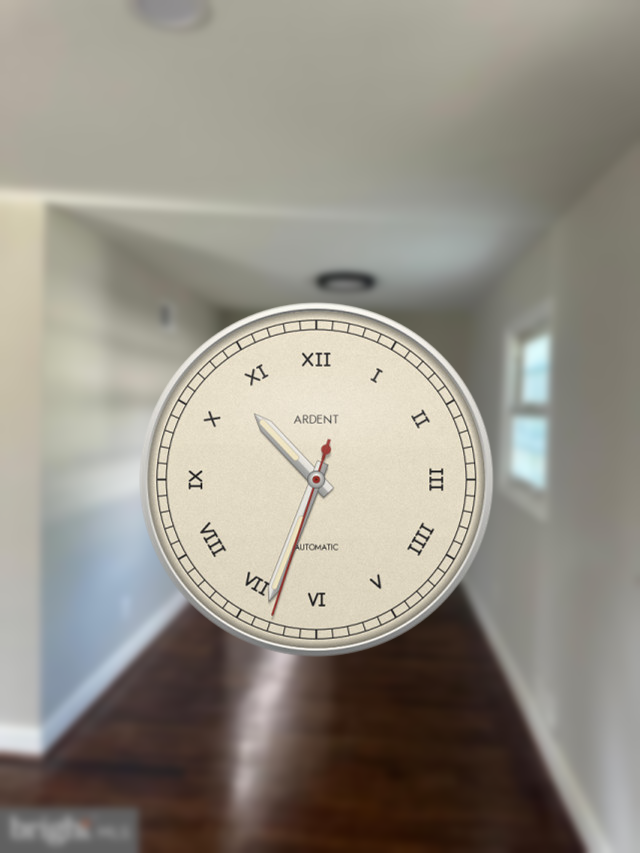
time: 10:33:33
